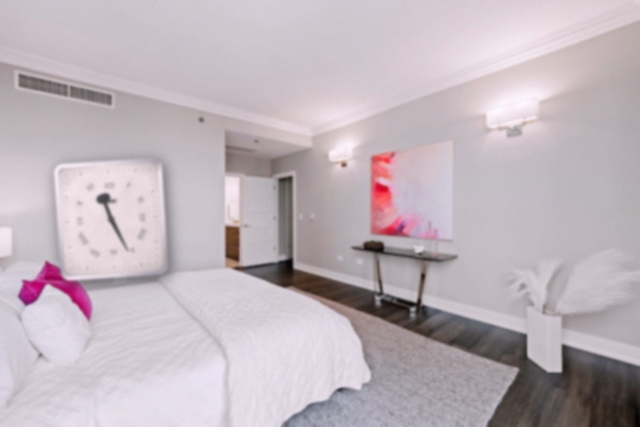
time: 11:26
